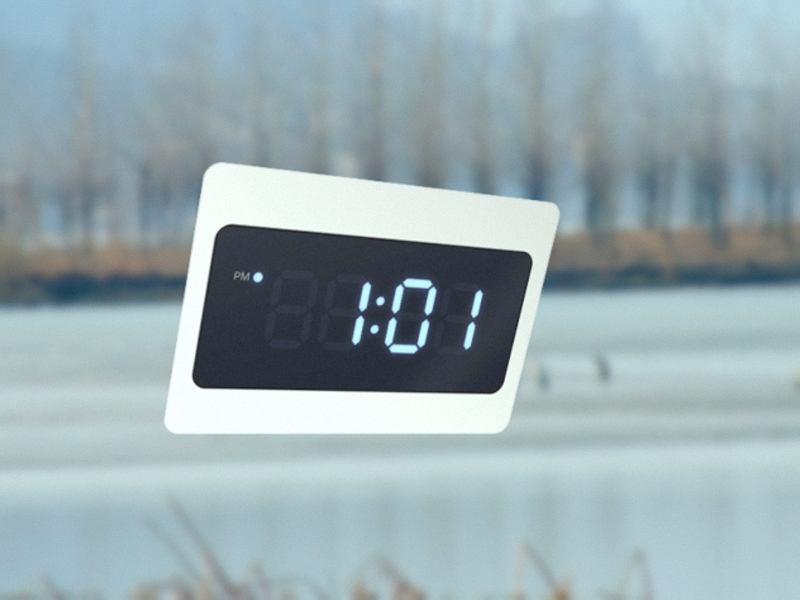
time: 1:01
